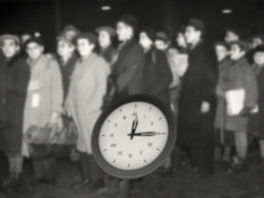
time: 12:15
